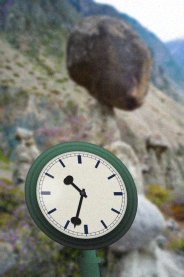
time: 10:33
